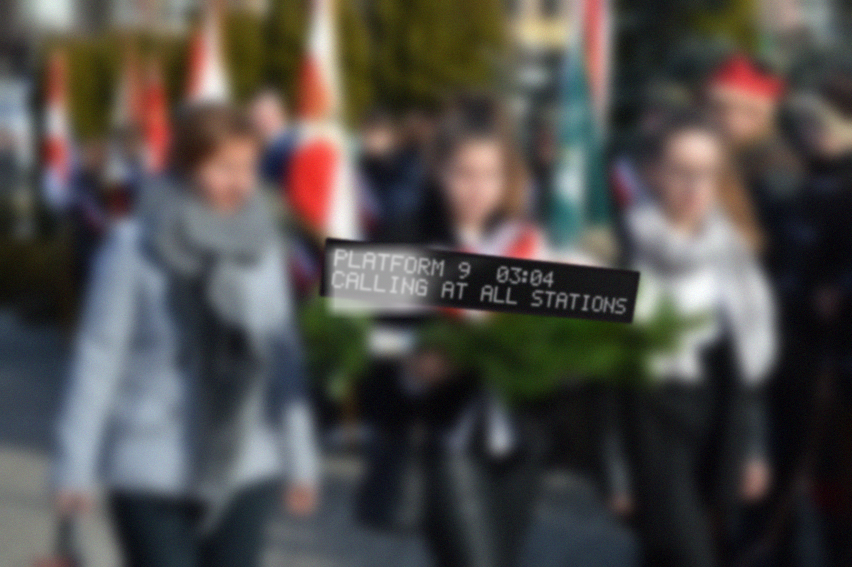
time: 3:04
